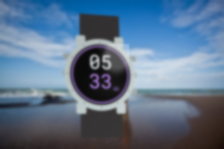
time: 5:33
